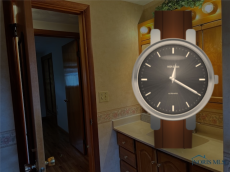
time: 12:20
